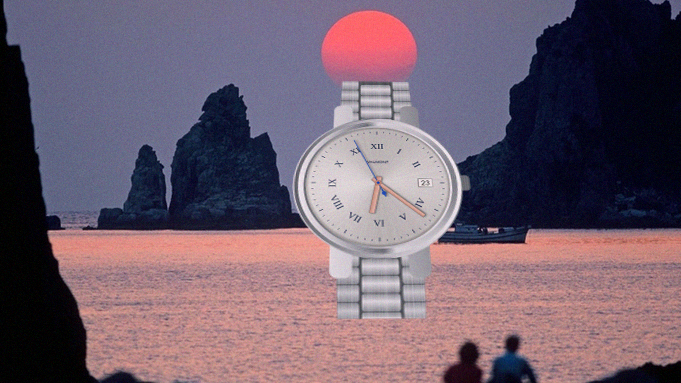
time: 6:21:56
